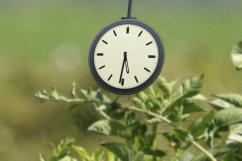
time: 5:31
